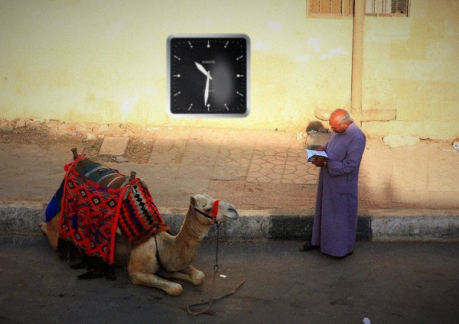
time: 10:31
